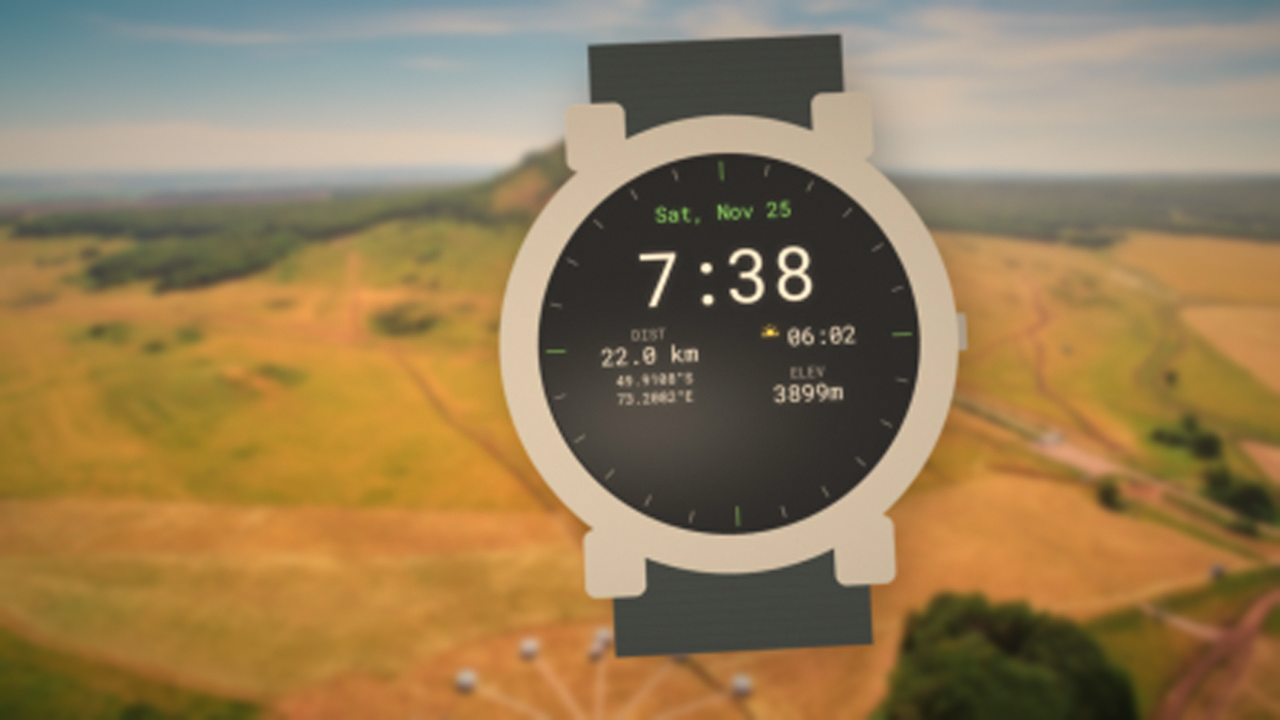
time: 7:38
